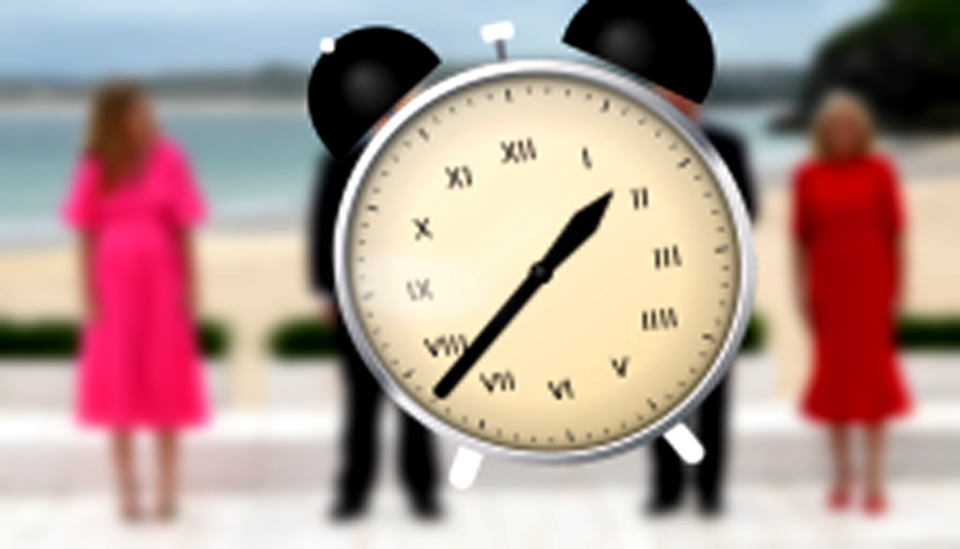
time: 1:38
